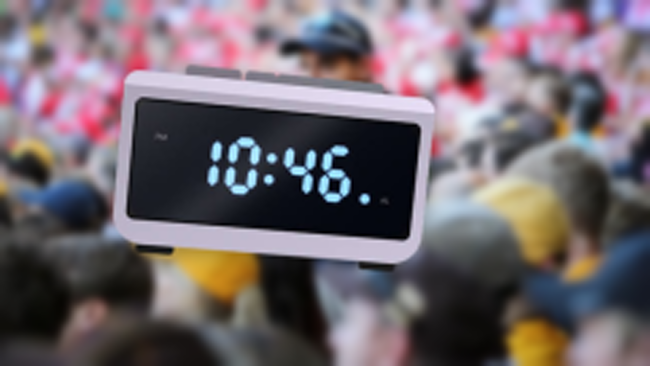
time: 10:46
